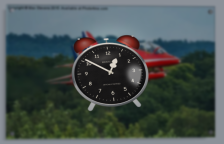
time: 12:51
